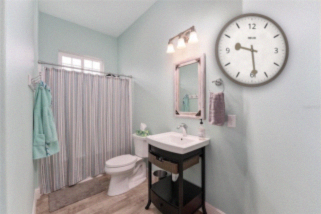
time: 9:29
